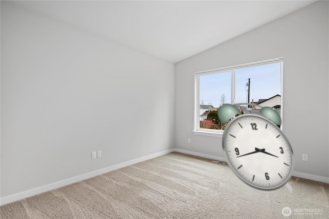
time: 3:43
